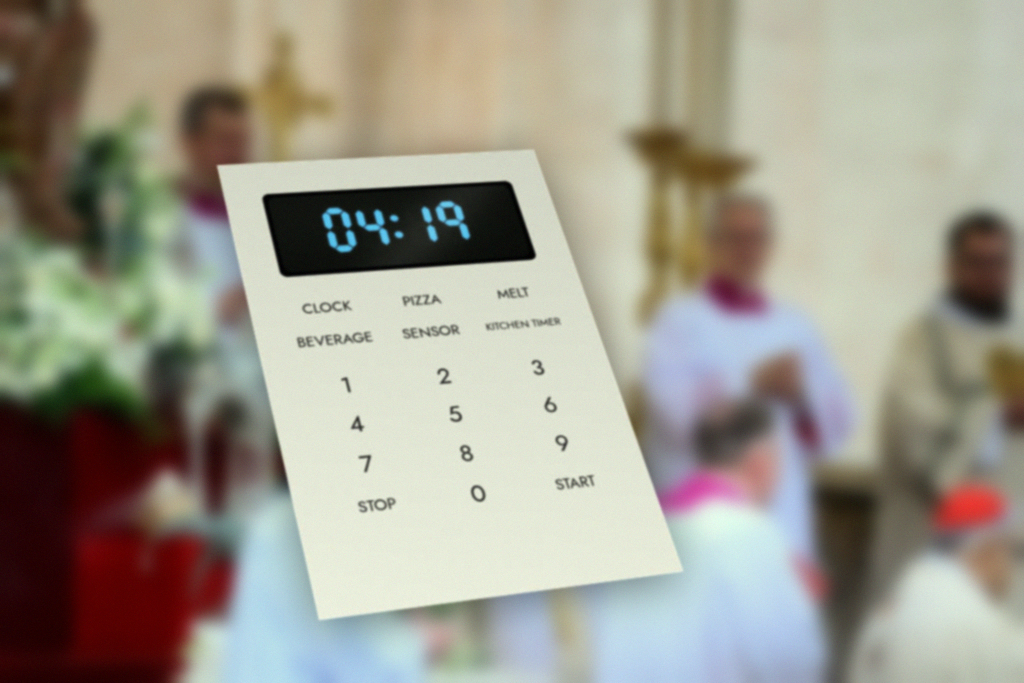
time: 4:19
